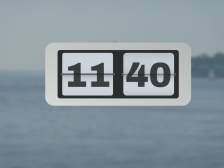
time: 11:40
